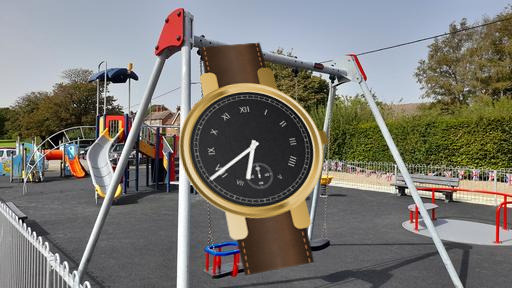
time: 6:40
